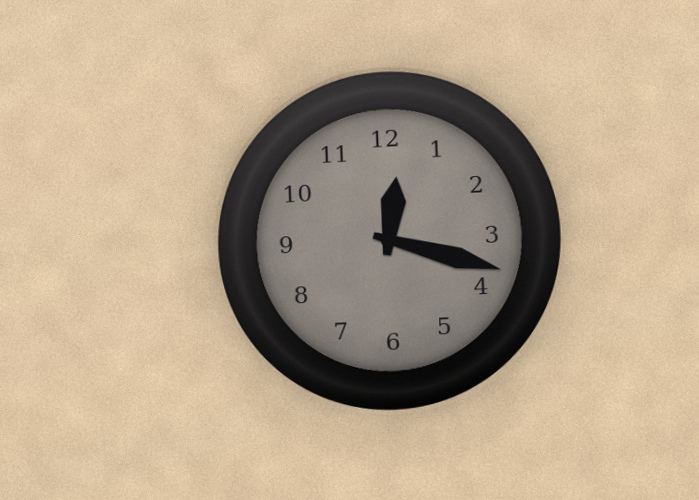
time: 12:18
